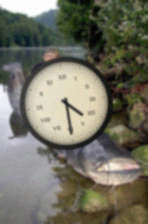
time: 4:30
